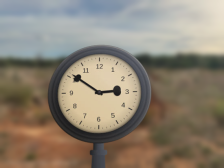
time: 2:51
